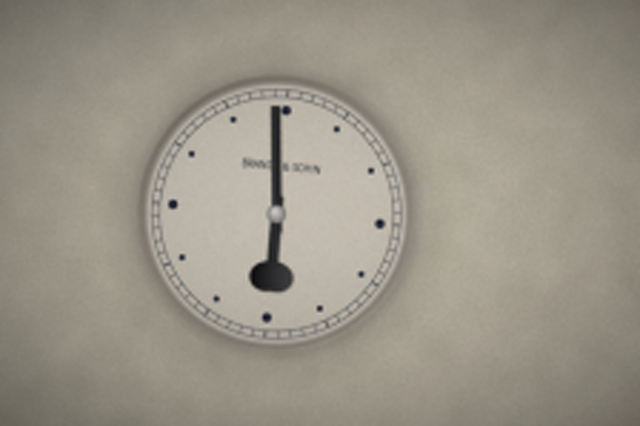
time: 5:59
